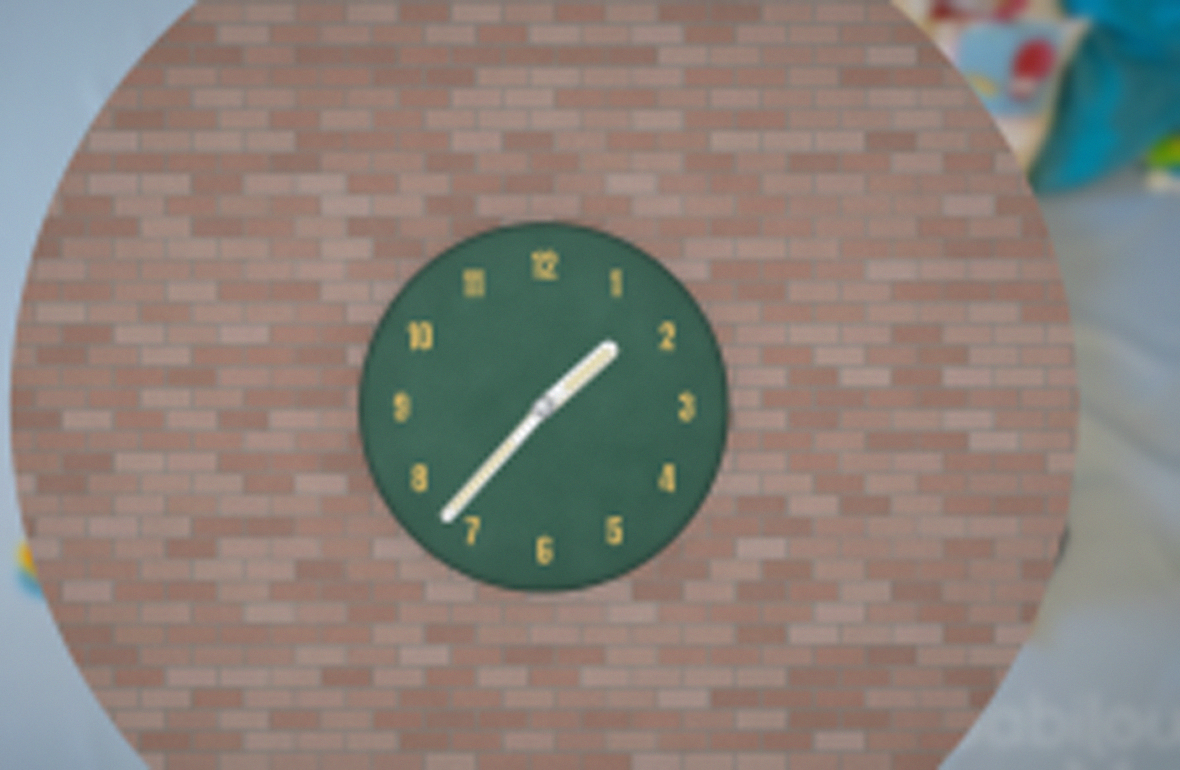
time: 1:37
